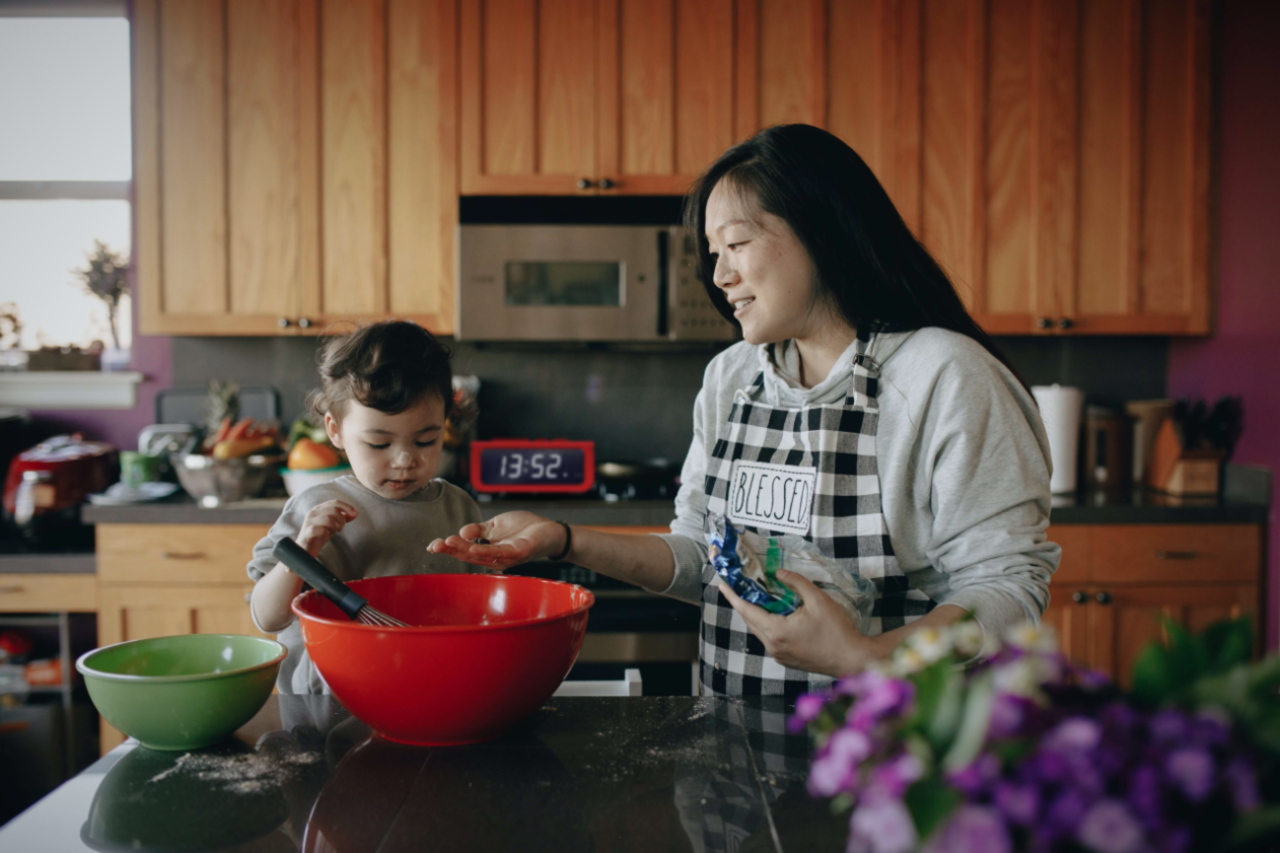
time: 13:52
